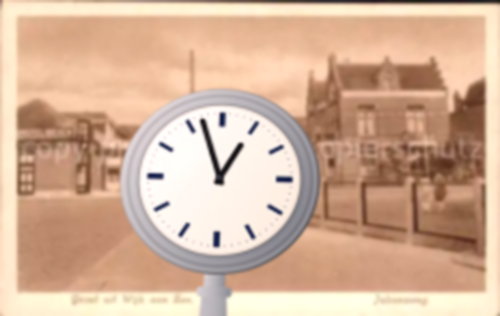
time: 12:57
